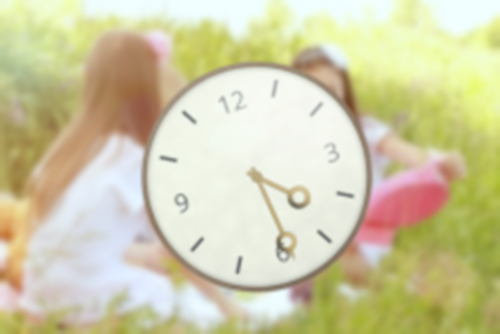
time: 4:29
